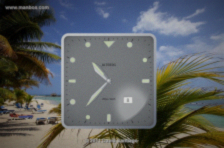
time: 10:37
